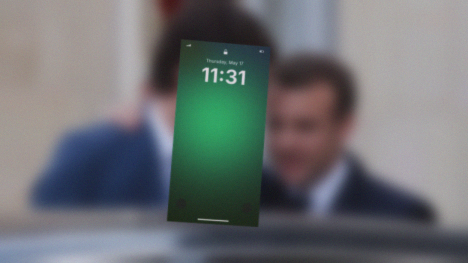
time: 11:31
